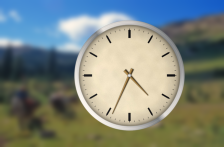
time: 4:34
